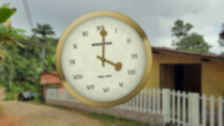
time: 4:01
